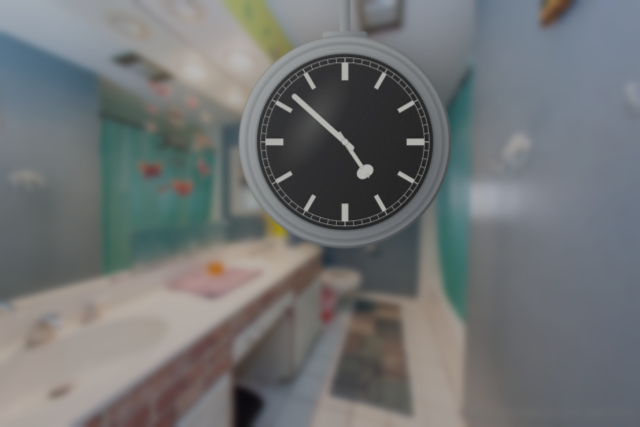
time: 4:52
